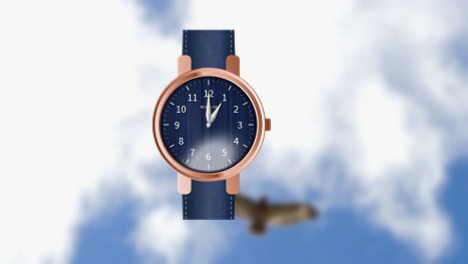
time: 1:00
